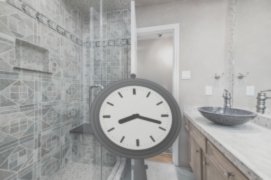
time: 8:18
